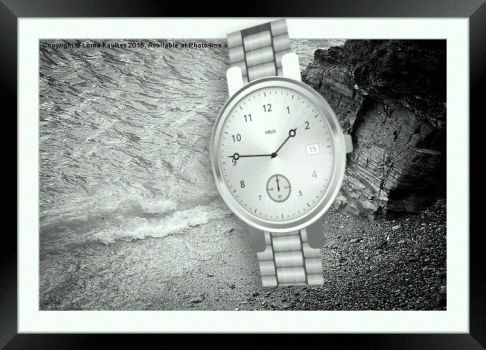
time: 1:46
